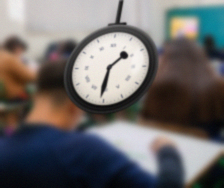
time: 1:31
